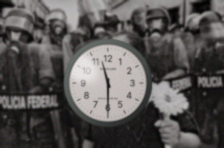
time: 11:30
